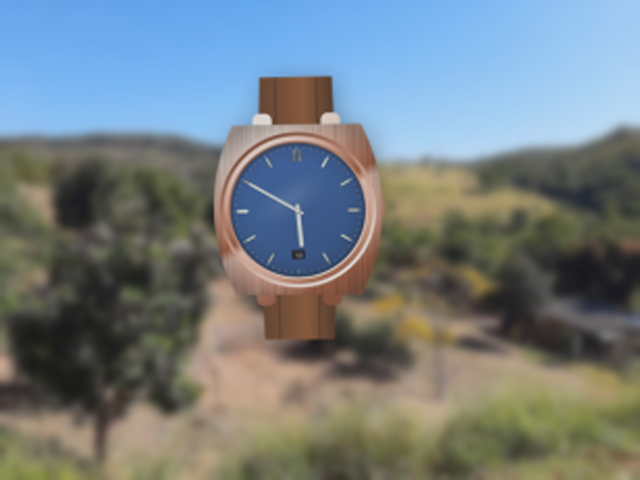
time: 5:50
